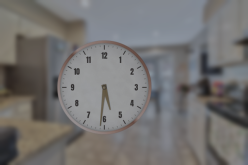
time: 5:31
